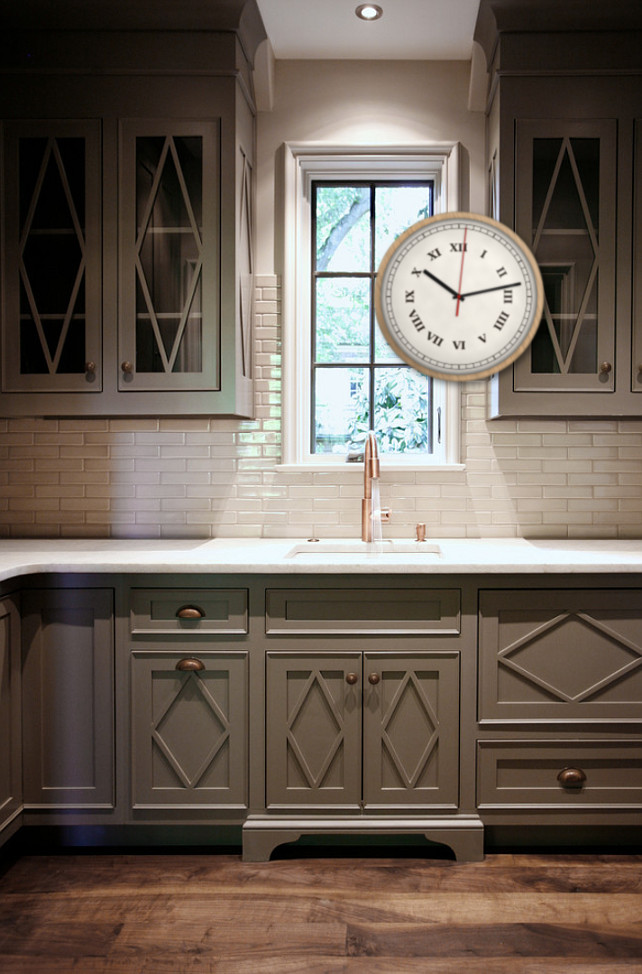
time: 10:13:01
